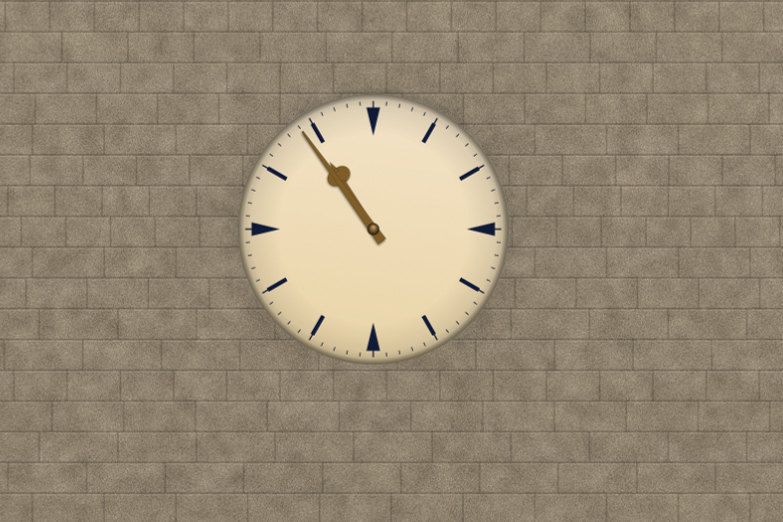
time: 10:54
